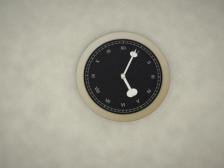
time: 5:04
